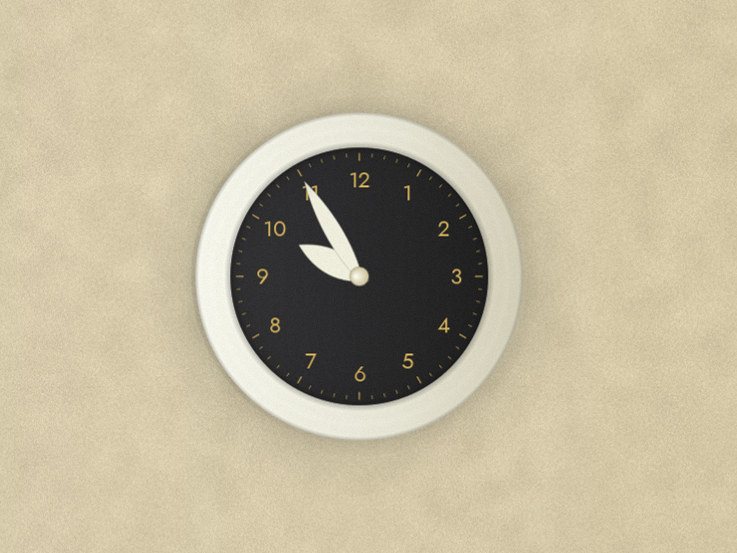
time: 9:55
